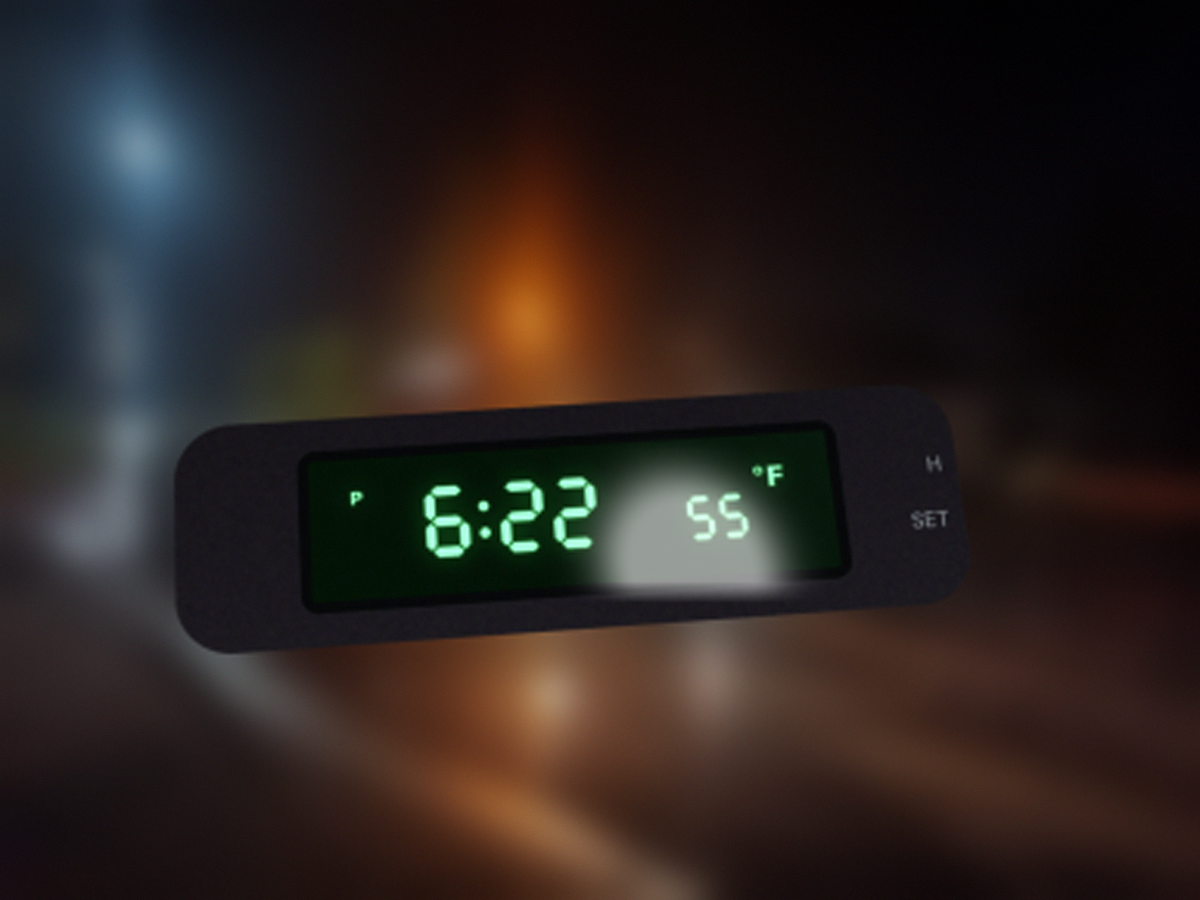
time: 6:22
